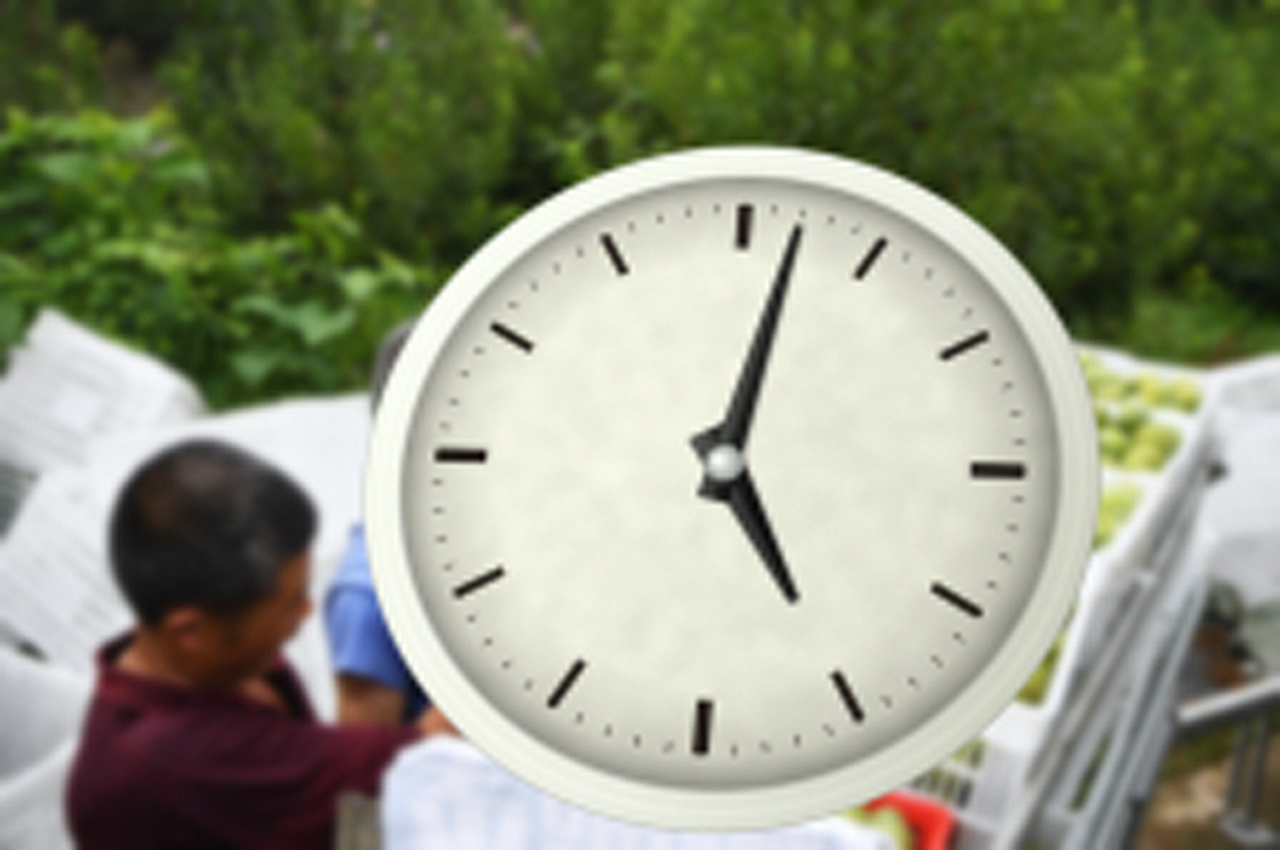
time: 5:02
